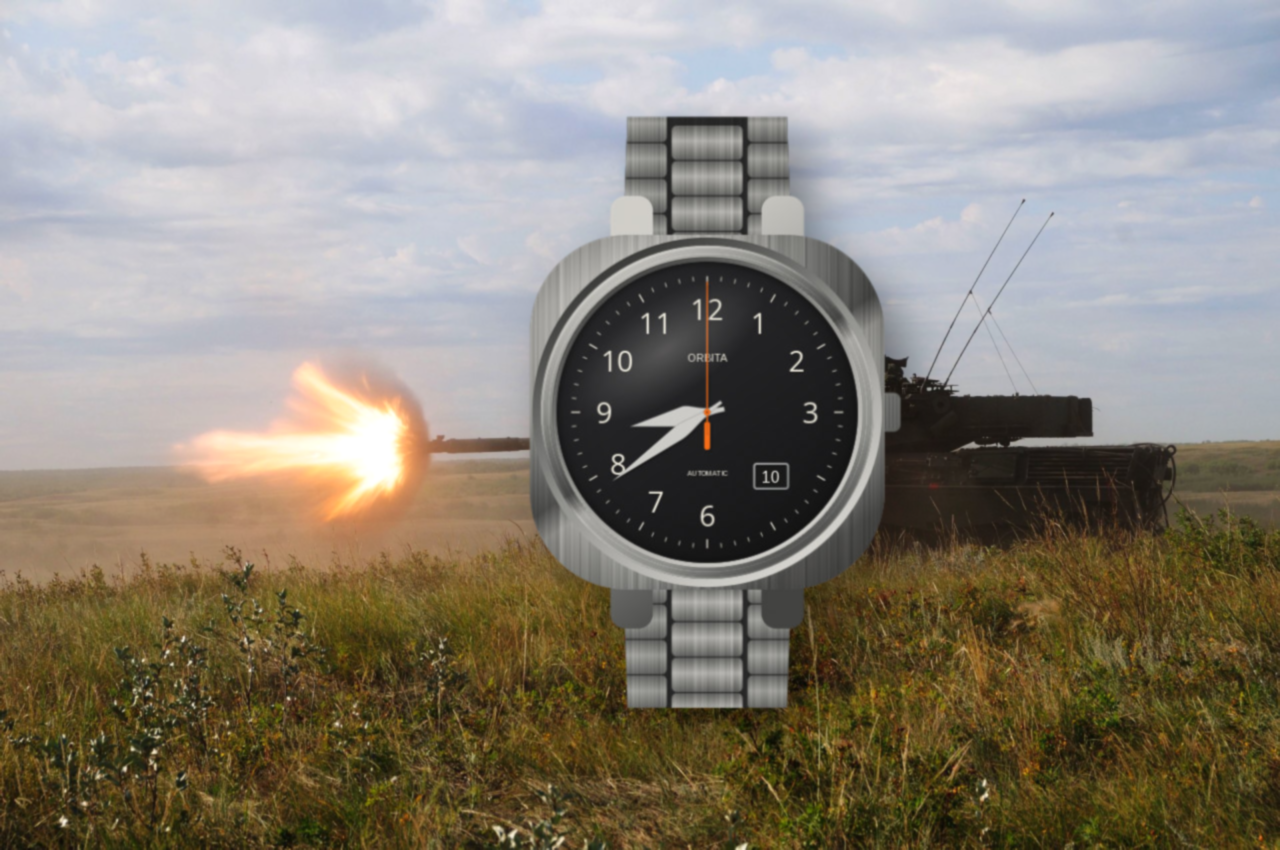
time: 8:39:00
